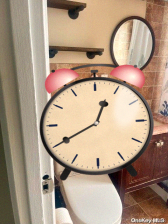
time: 12:40
